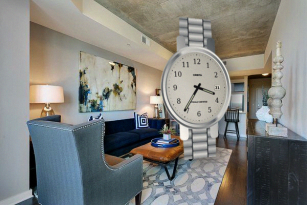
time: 3:36
